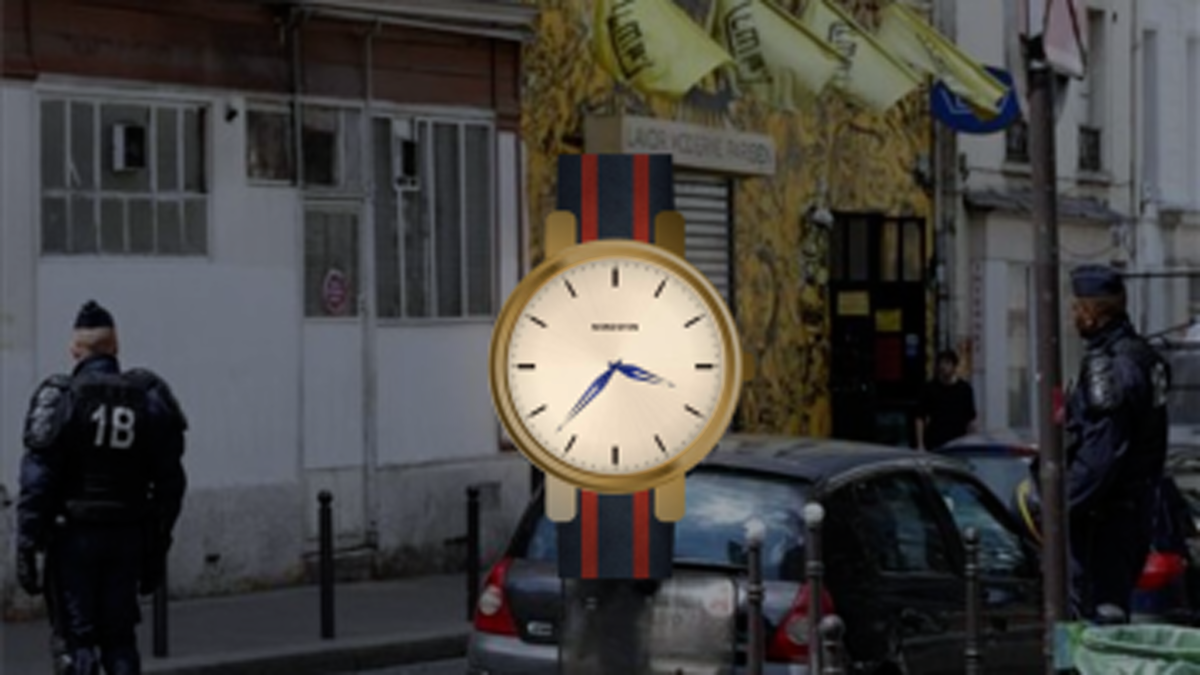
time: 3:37
